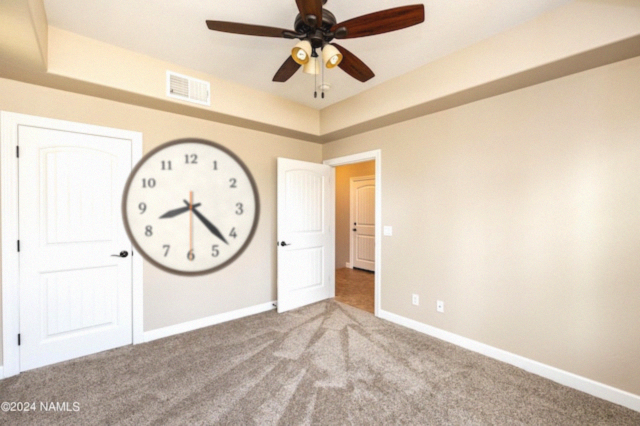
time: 8:22:30
